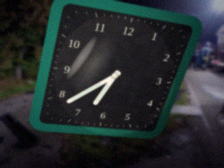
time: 6:38
